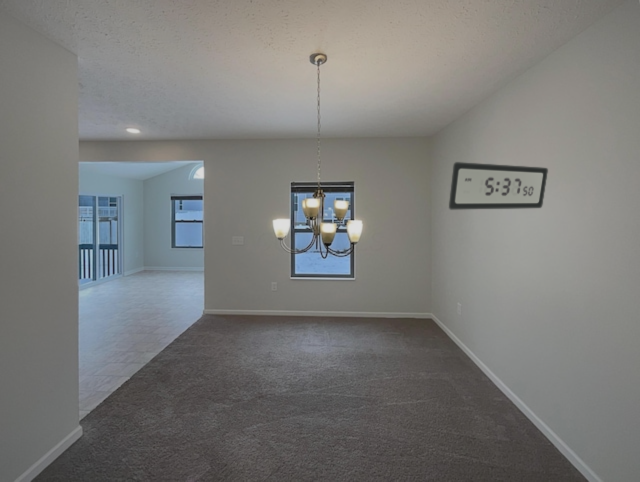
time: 5:37
